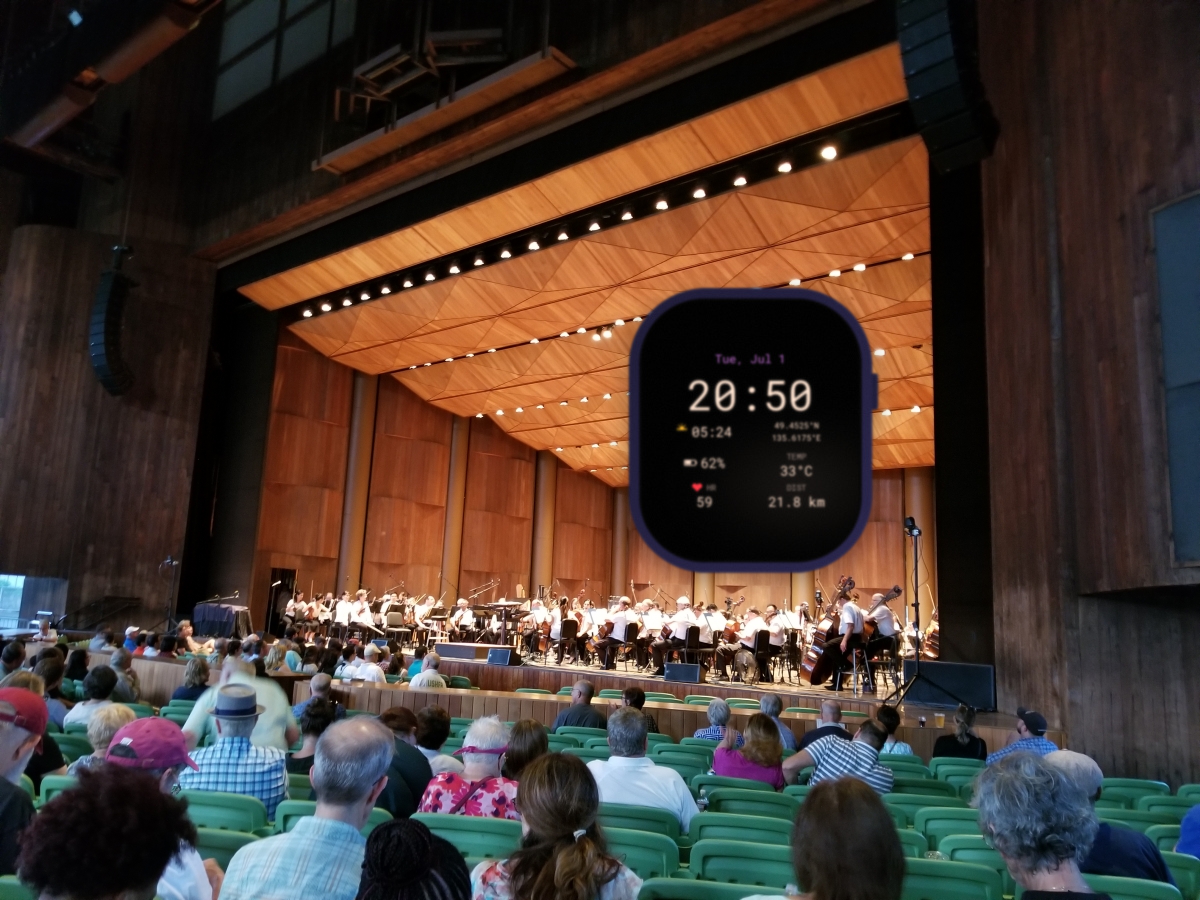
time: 20:50
